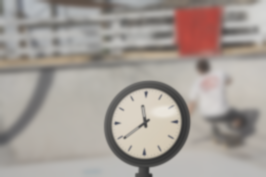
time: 11:39
